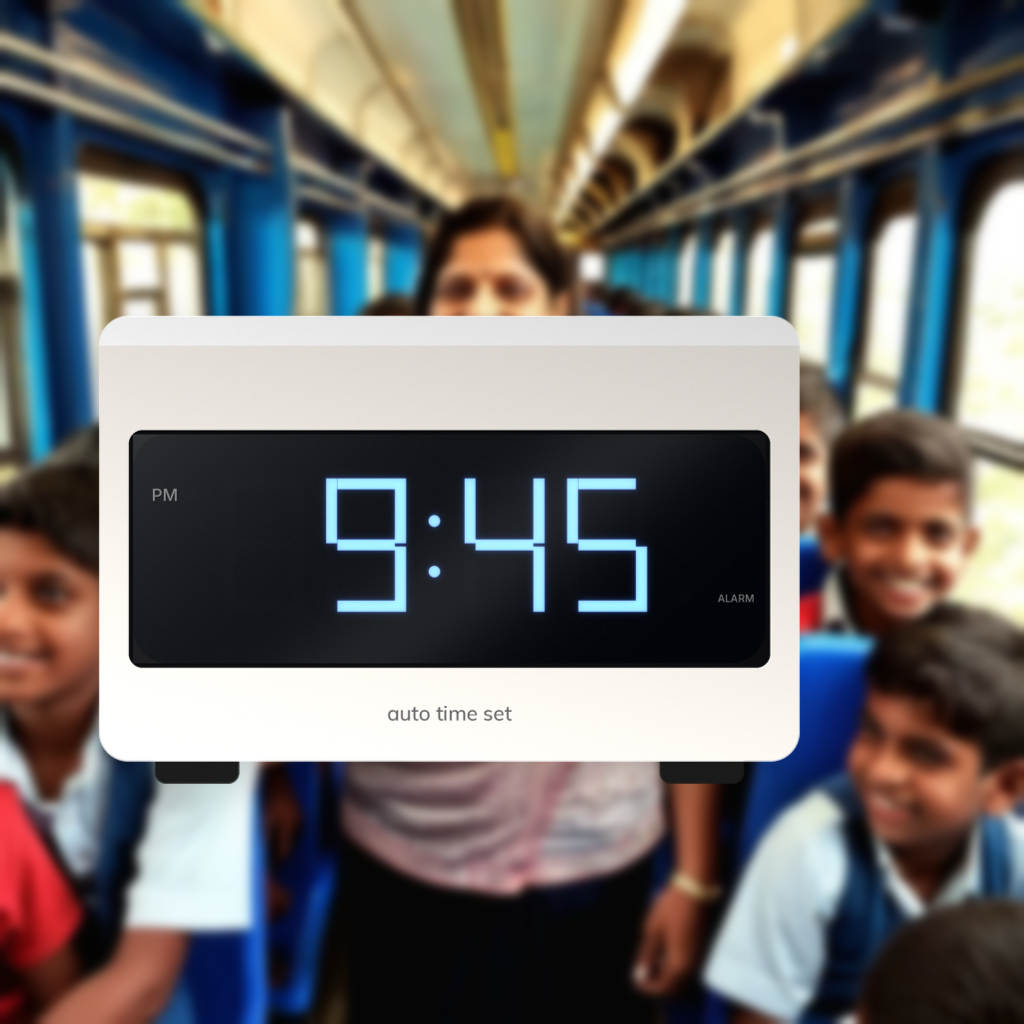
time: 9:45
